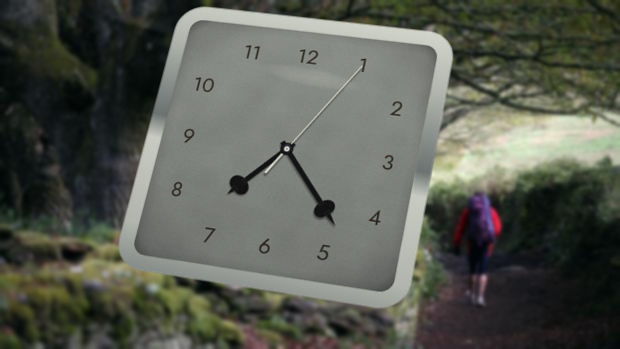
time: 7:23:05
